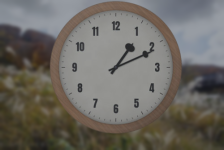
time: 1:11
